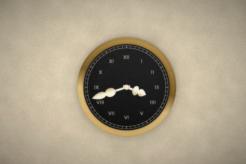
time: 3:42
